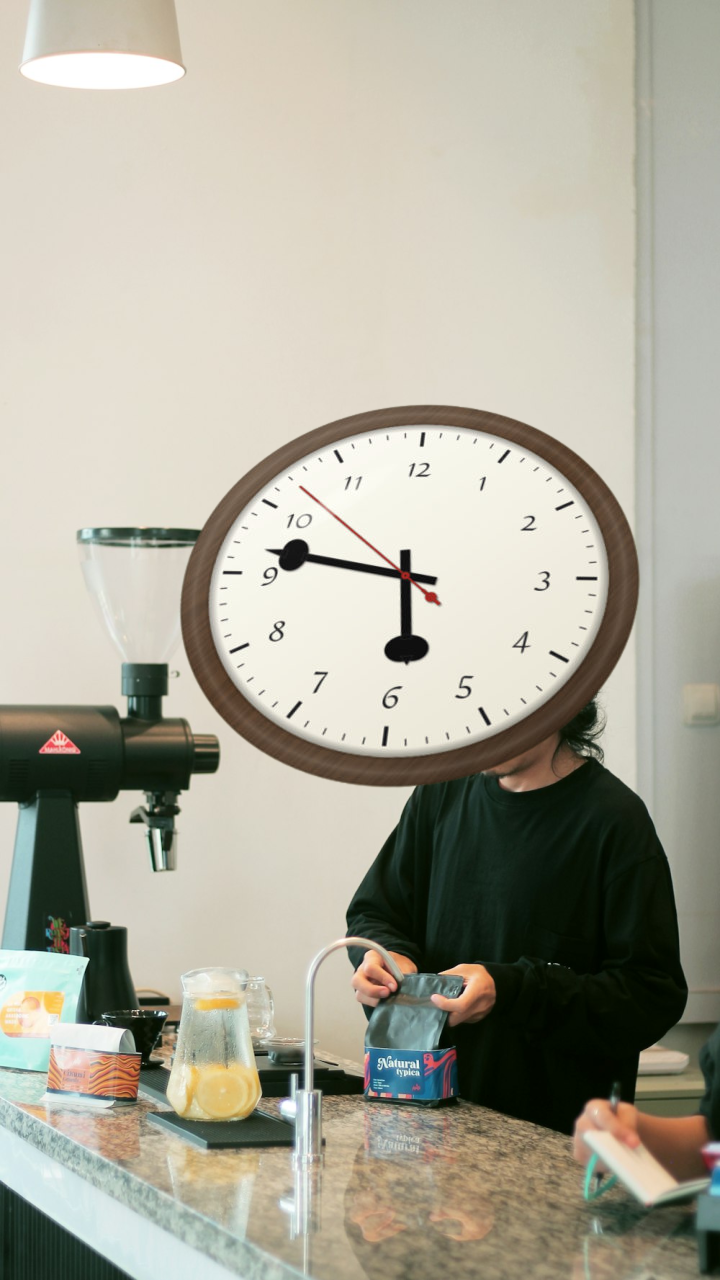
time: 5:46:52
